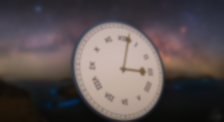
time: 3:02
